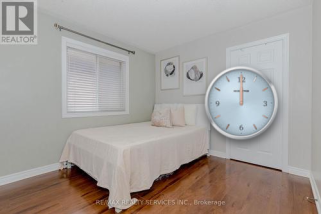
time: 12:00
